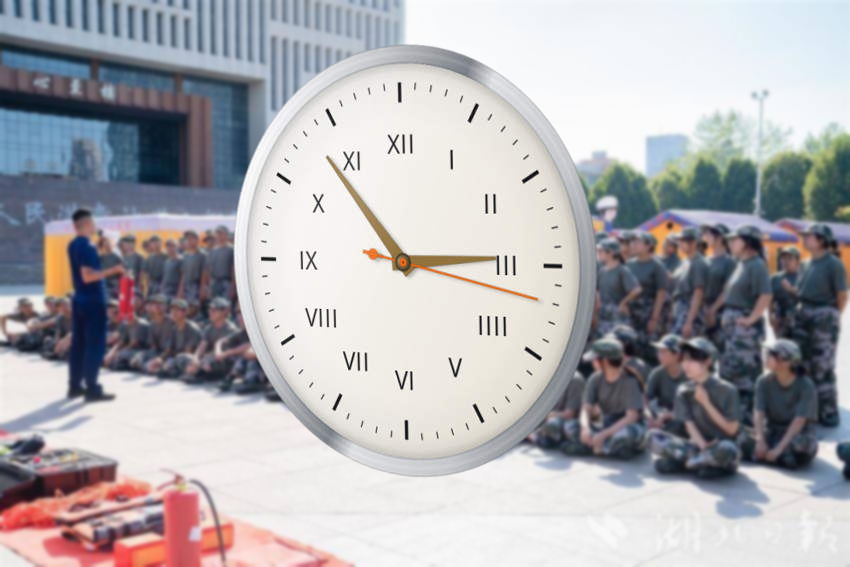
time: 2:53:17
